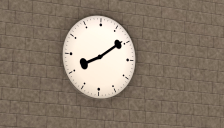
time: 8:09
